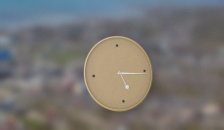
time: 5:16
